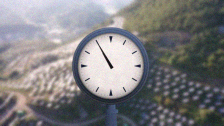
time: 10:55
